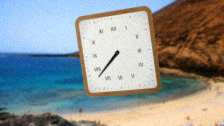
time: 7:38
